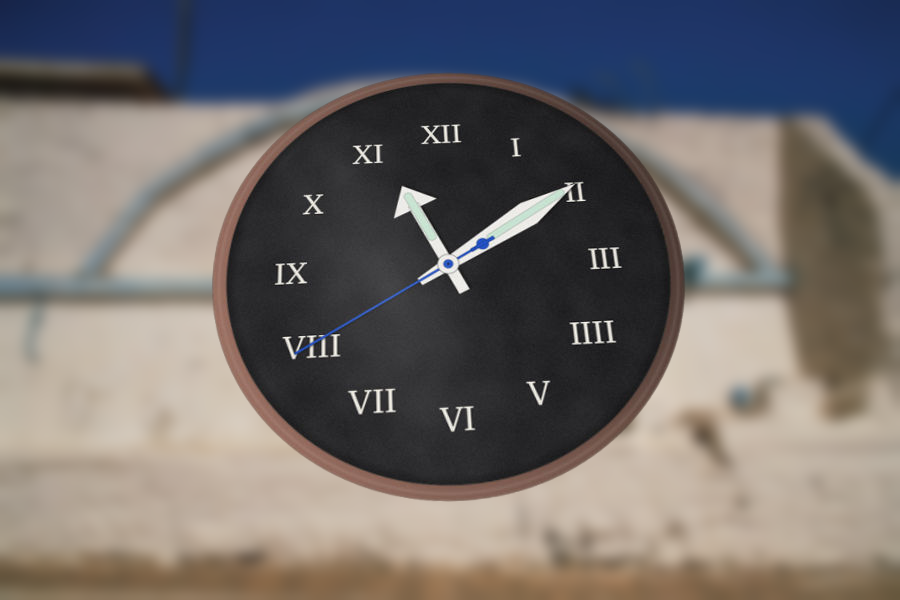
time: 11:09:40
